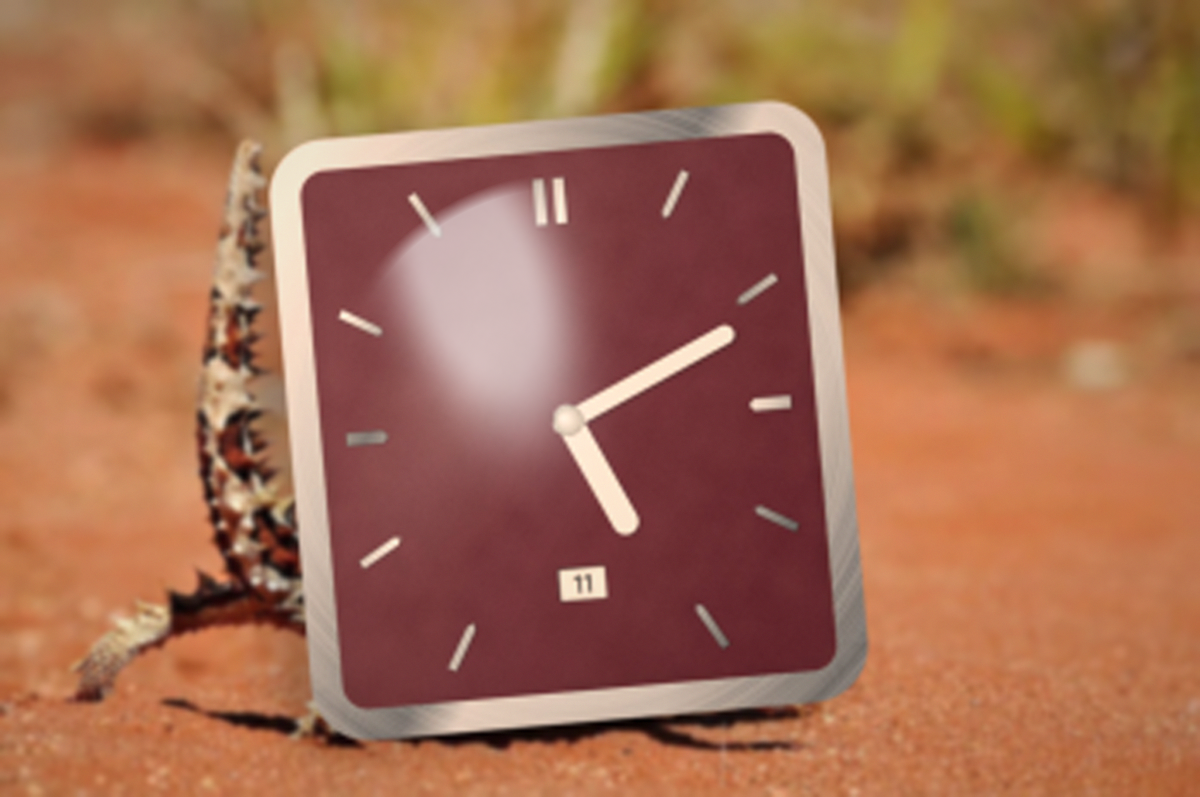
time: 5:11
